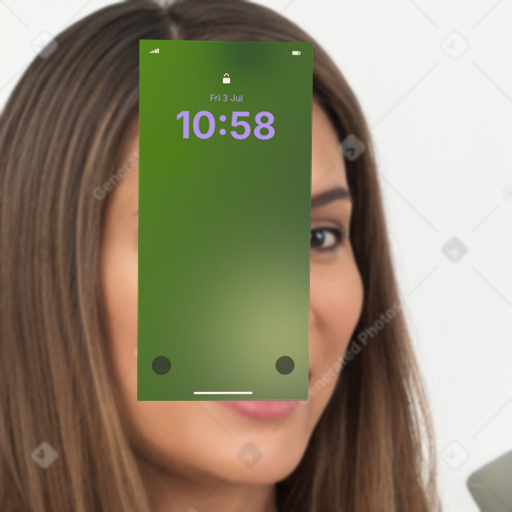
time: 10:58
